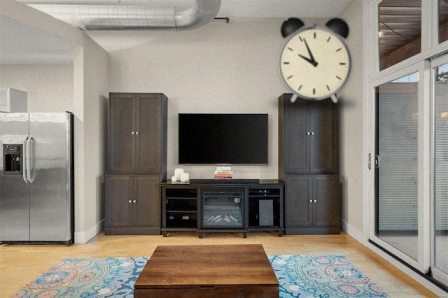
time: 9:56
